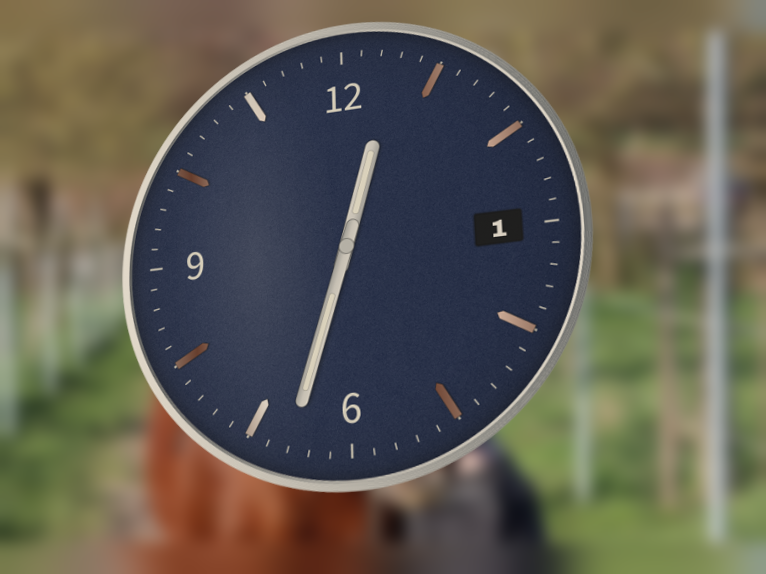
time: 12:33
